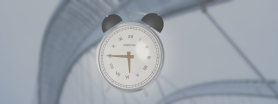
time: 5:45
